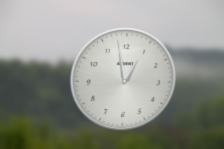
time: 12:58
